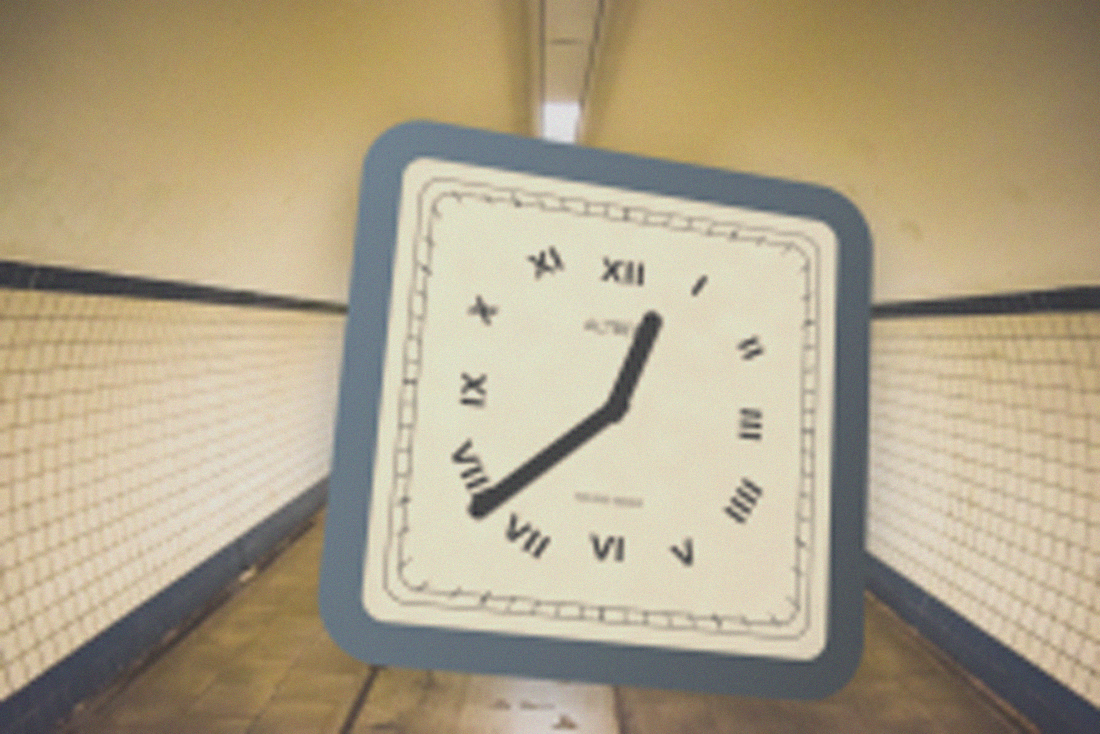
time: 12:38
